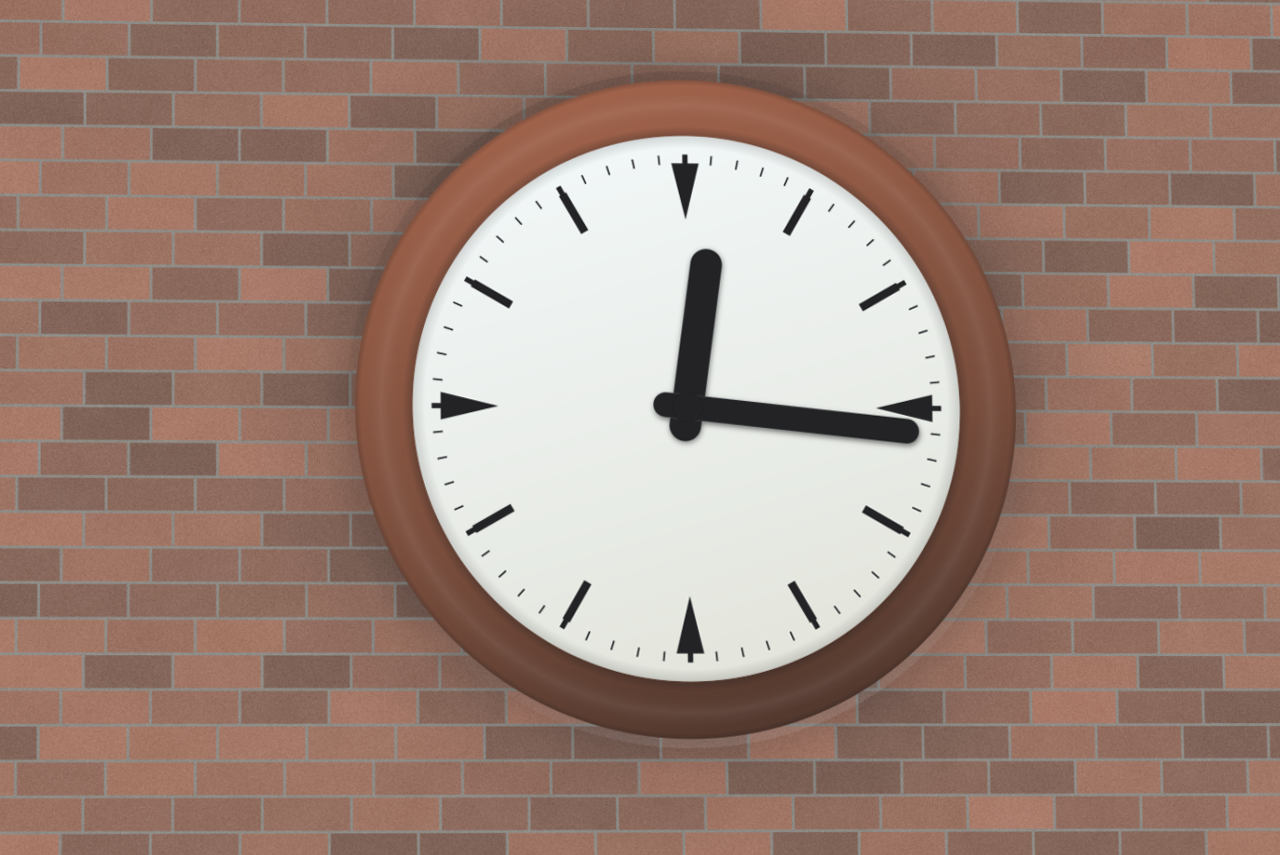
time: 12:16
